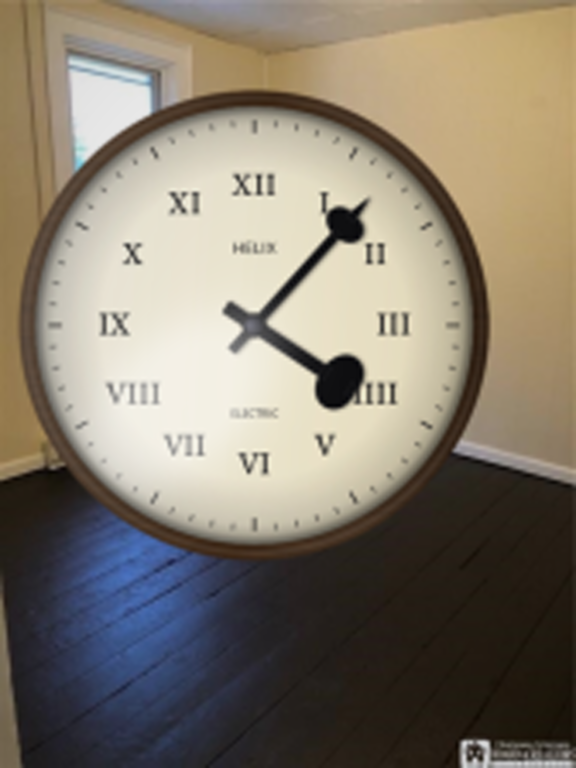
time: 4:07
